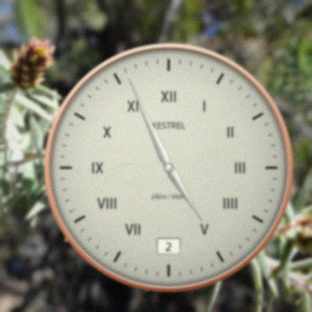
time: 4:56
